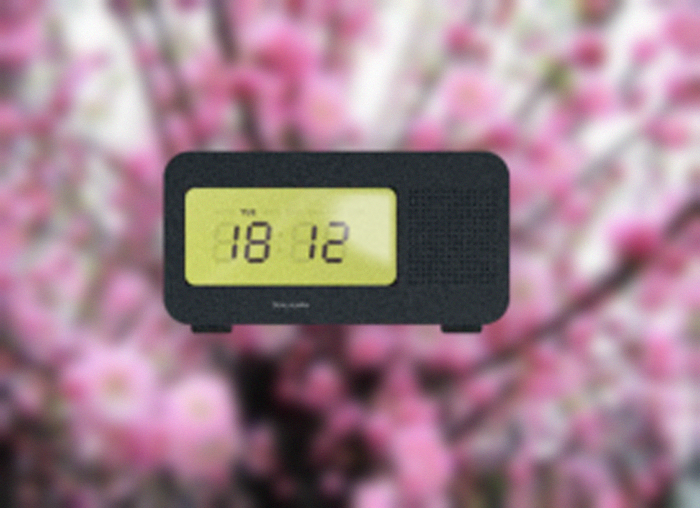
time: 18:12
